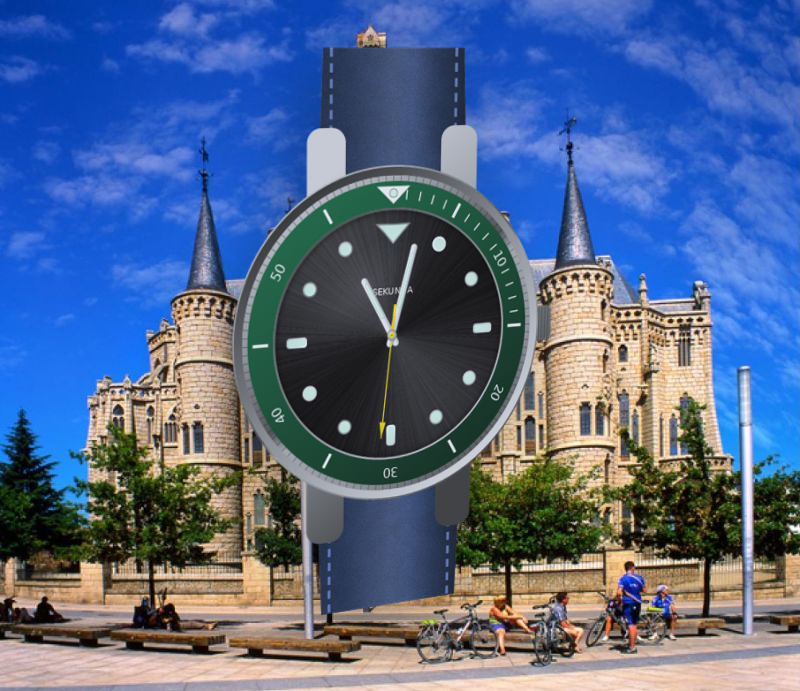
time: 11:02:31
